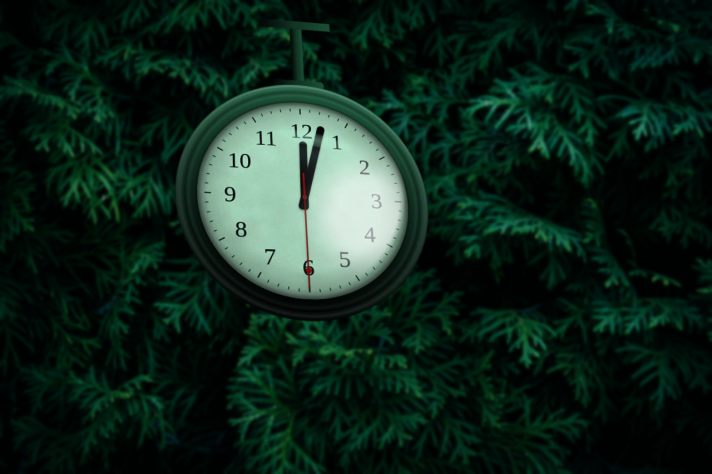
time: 12:02:30
